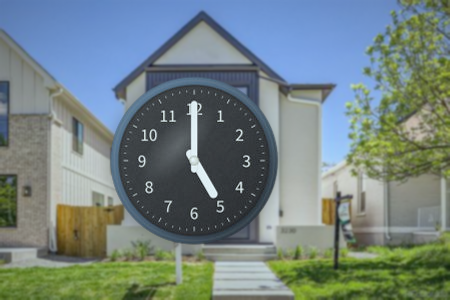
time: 5:00
